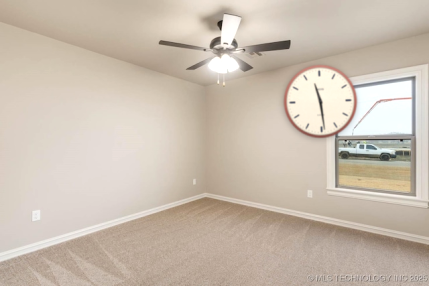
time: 11:29
